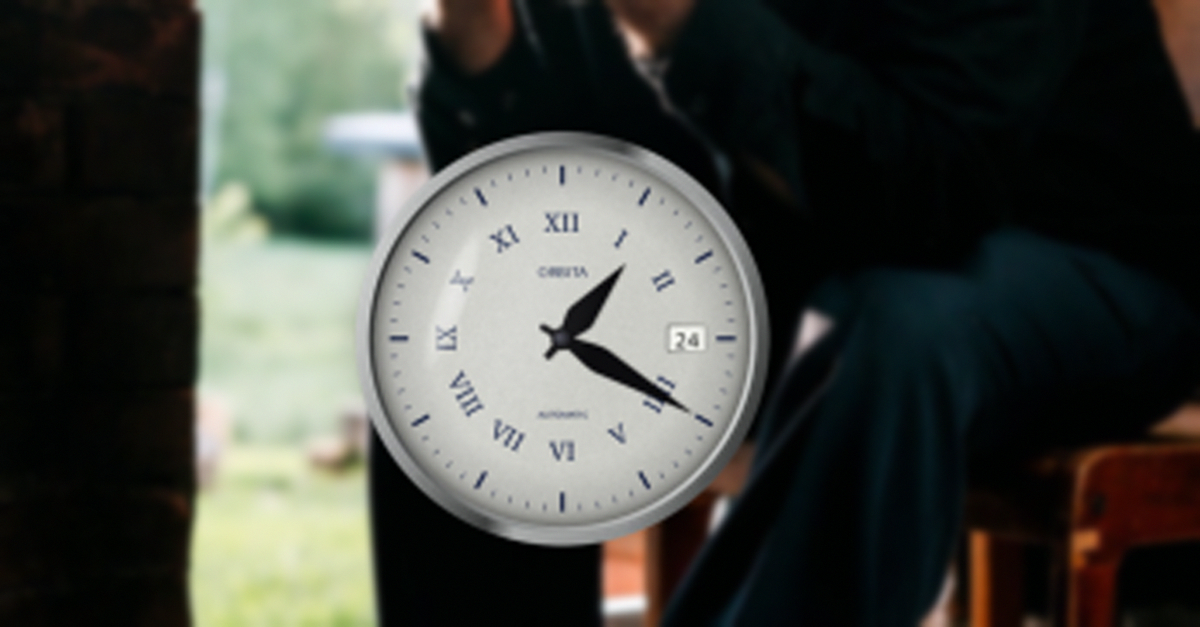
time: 1:20
